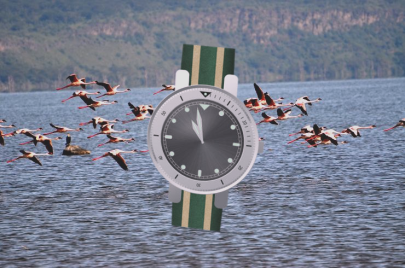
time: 10:58
